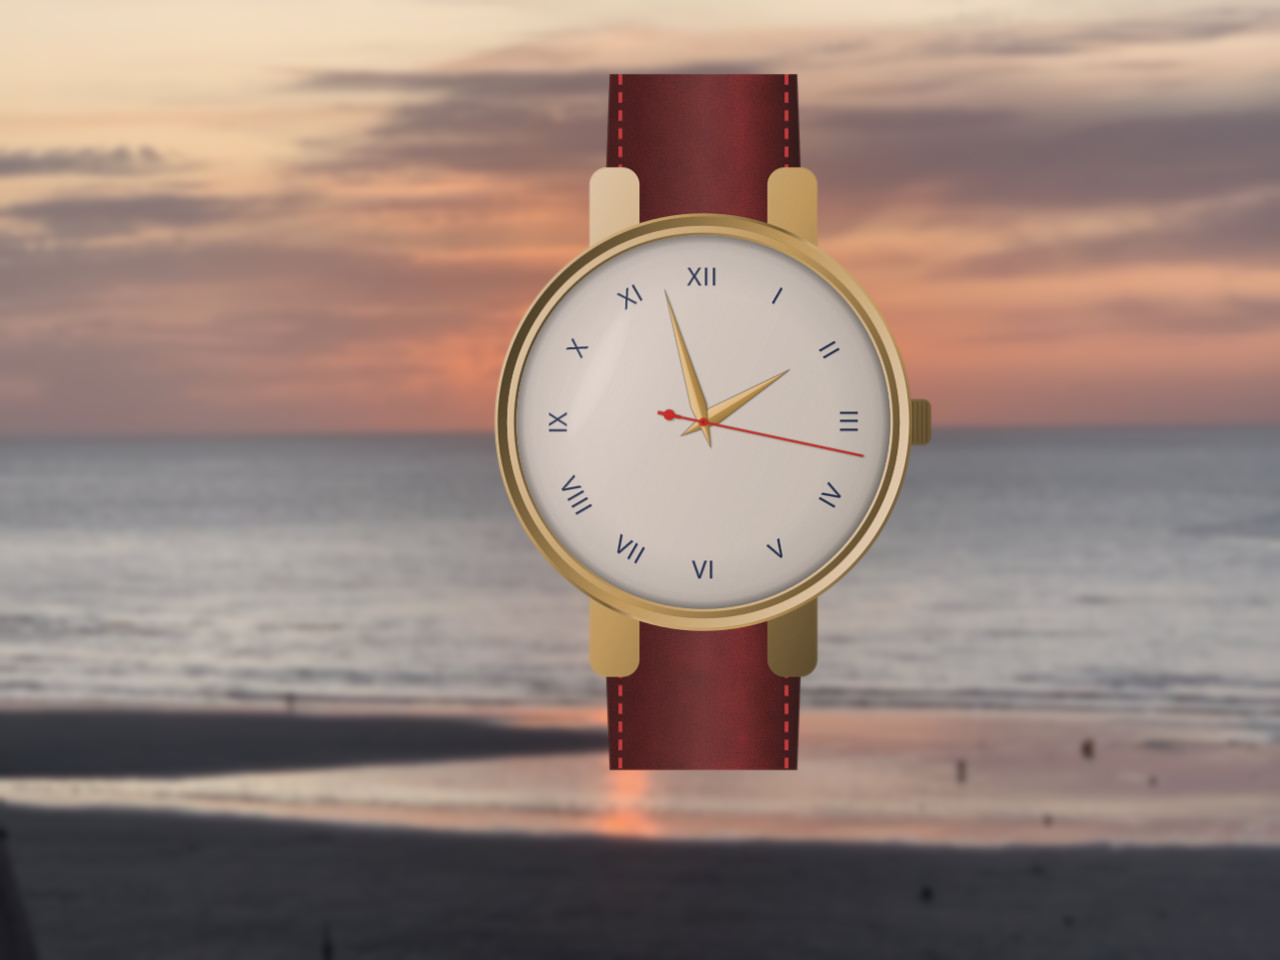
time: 1:57:17
